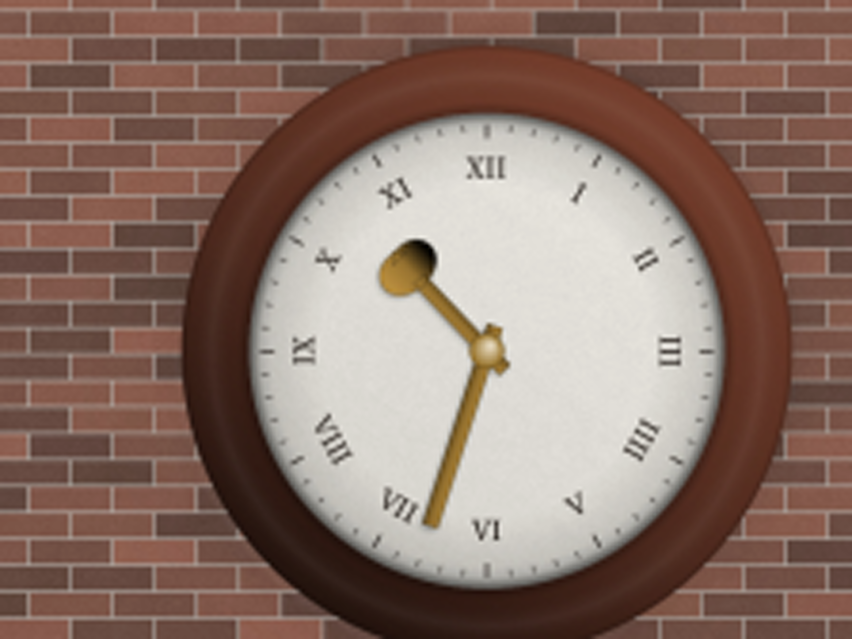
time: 10:33
